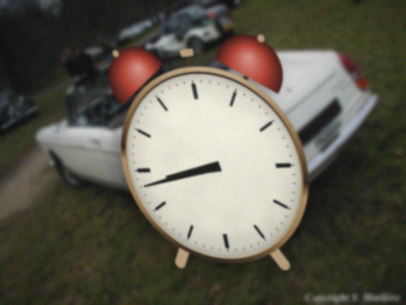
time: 8:43
